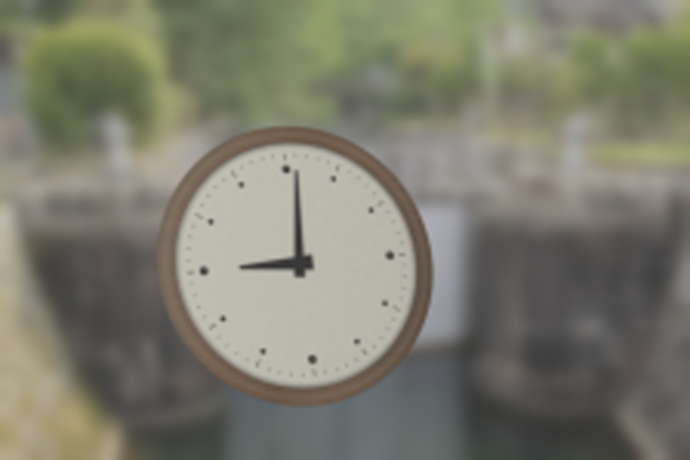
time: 9:01
